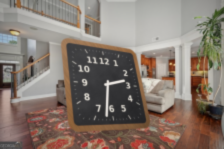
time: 2:32
